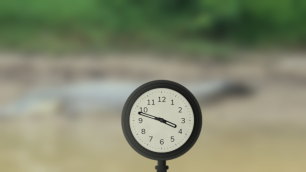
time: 3:48
